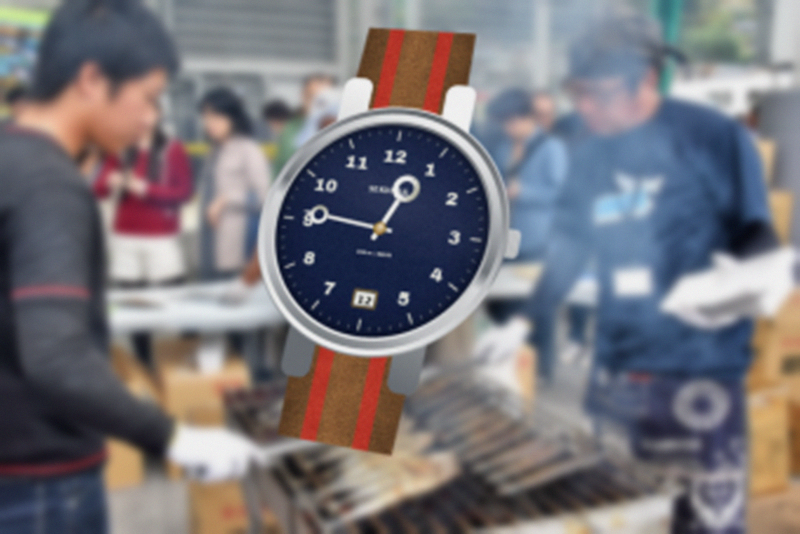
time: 12:46
